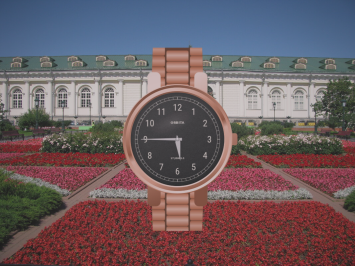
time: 5:45
